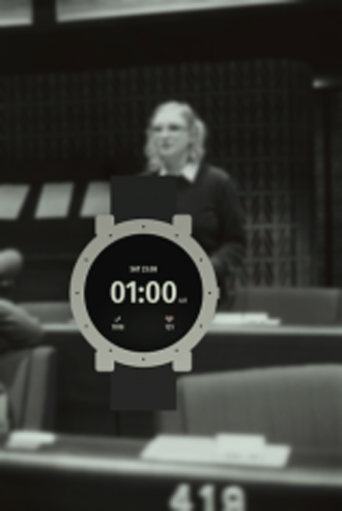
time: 1:00
